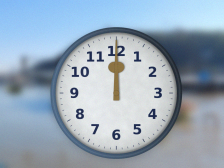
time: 12:00
